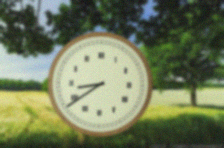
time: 8:39
